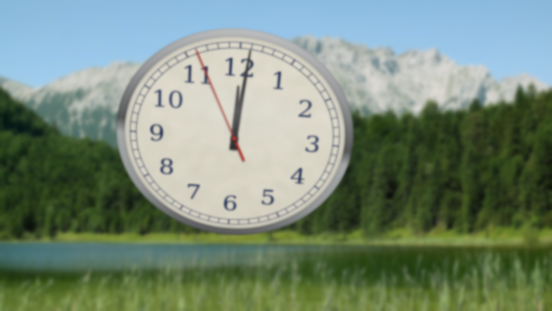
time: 12:00:56
